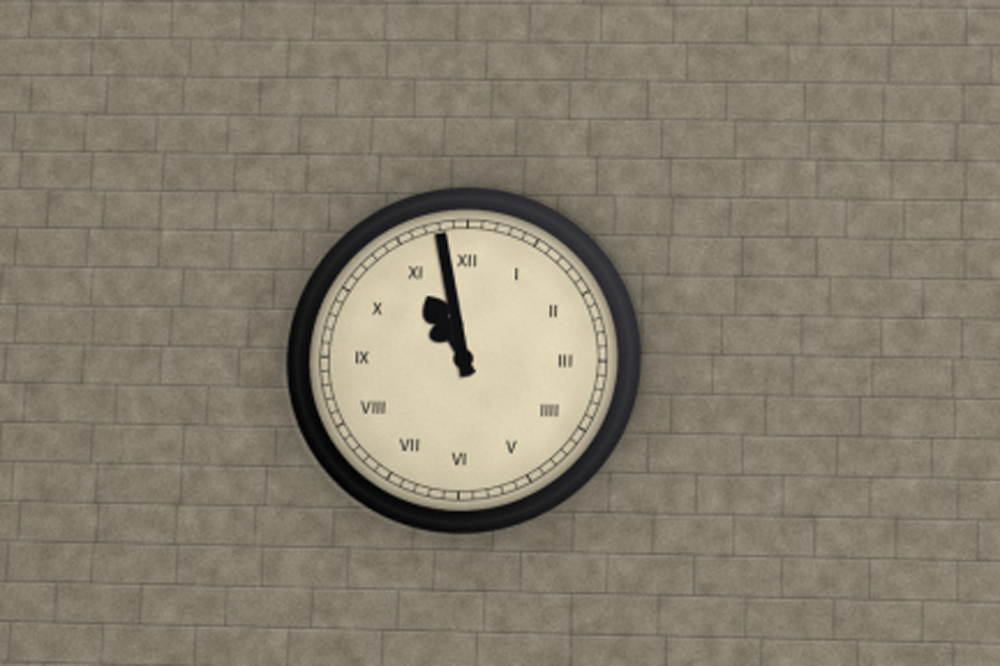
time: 10:58
